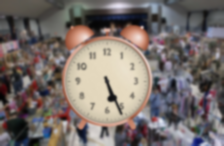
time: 5:26
